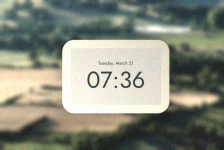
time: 7:36
